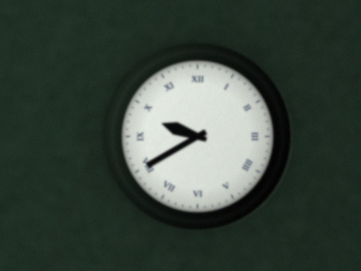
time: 9:40
